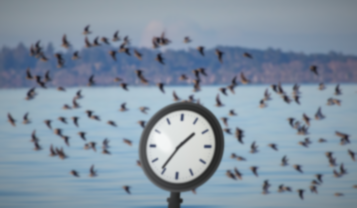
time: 1:36
